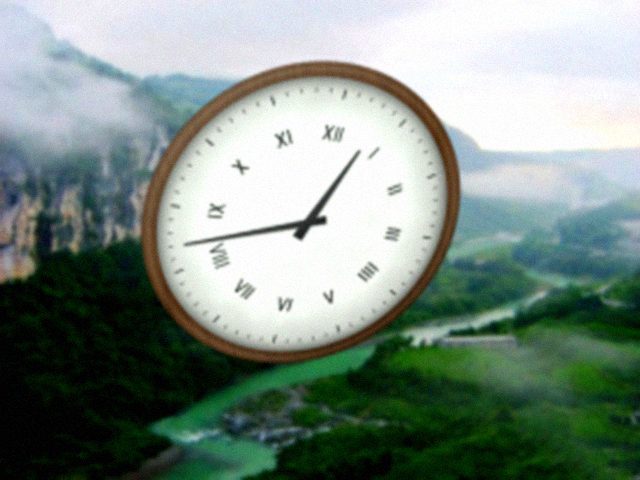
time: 12:42
